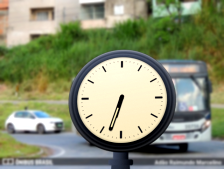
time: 6:33
